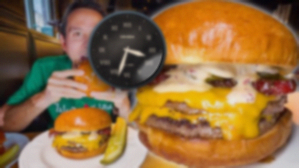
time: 3:33
